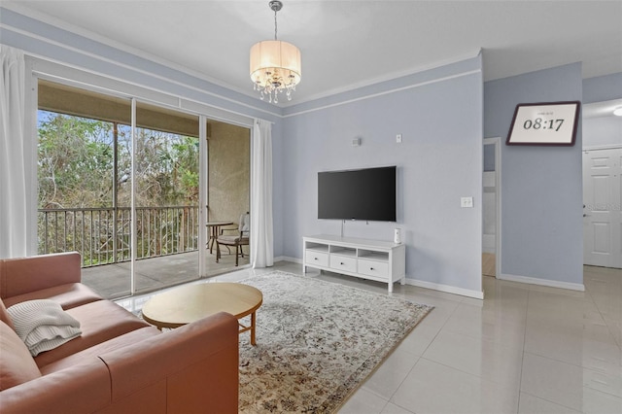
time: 8:17
